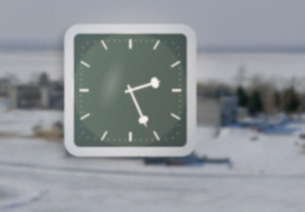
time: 2:26
